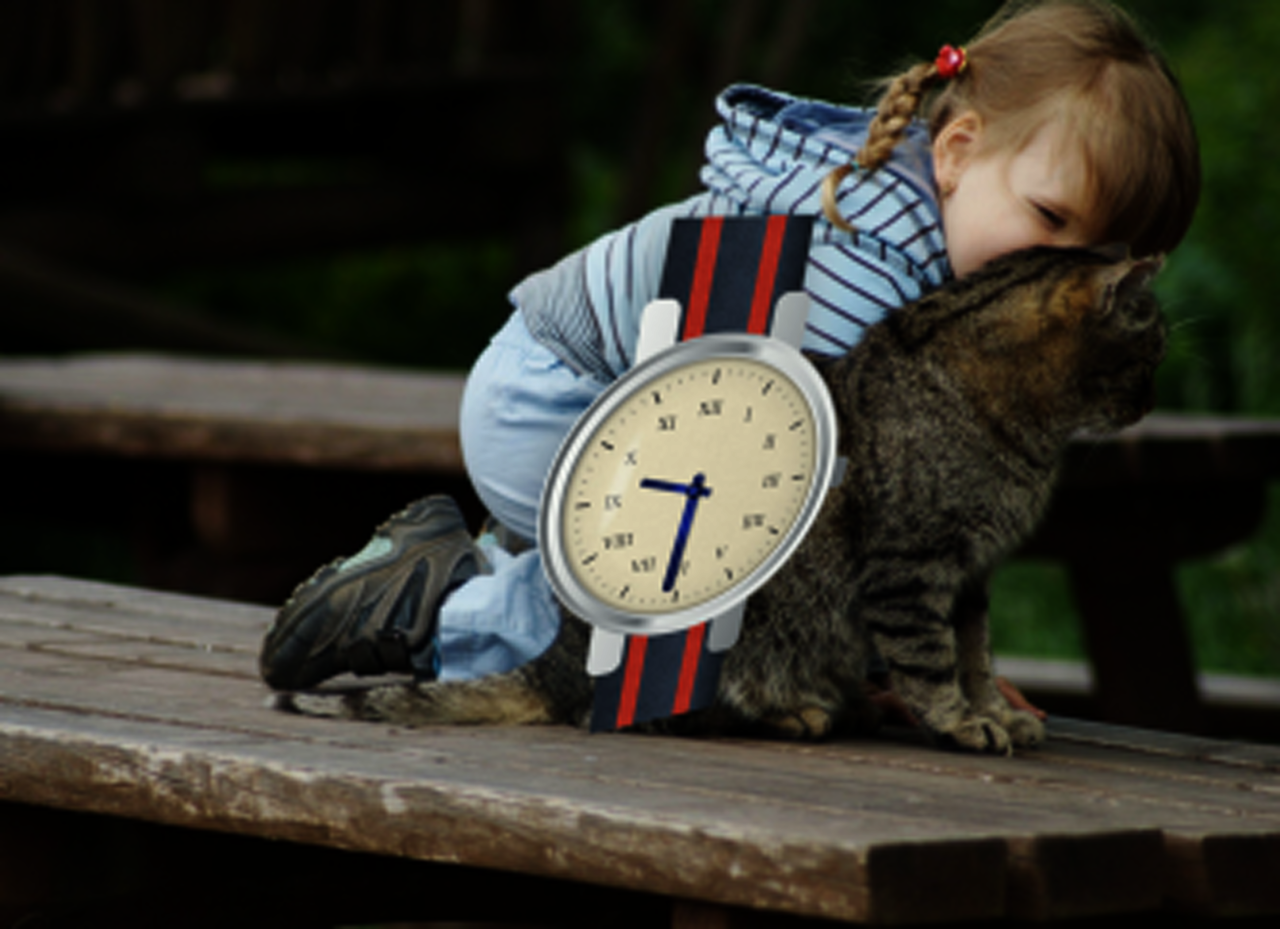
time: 9:31
